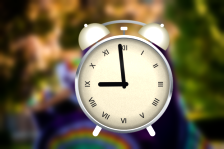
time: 8:59
